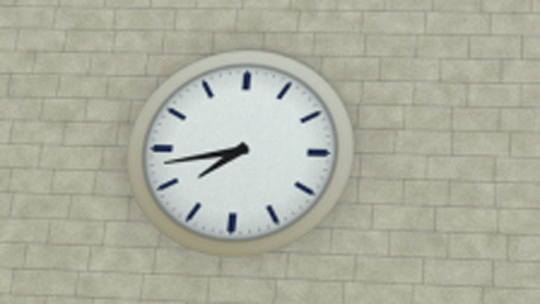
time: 7:43
